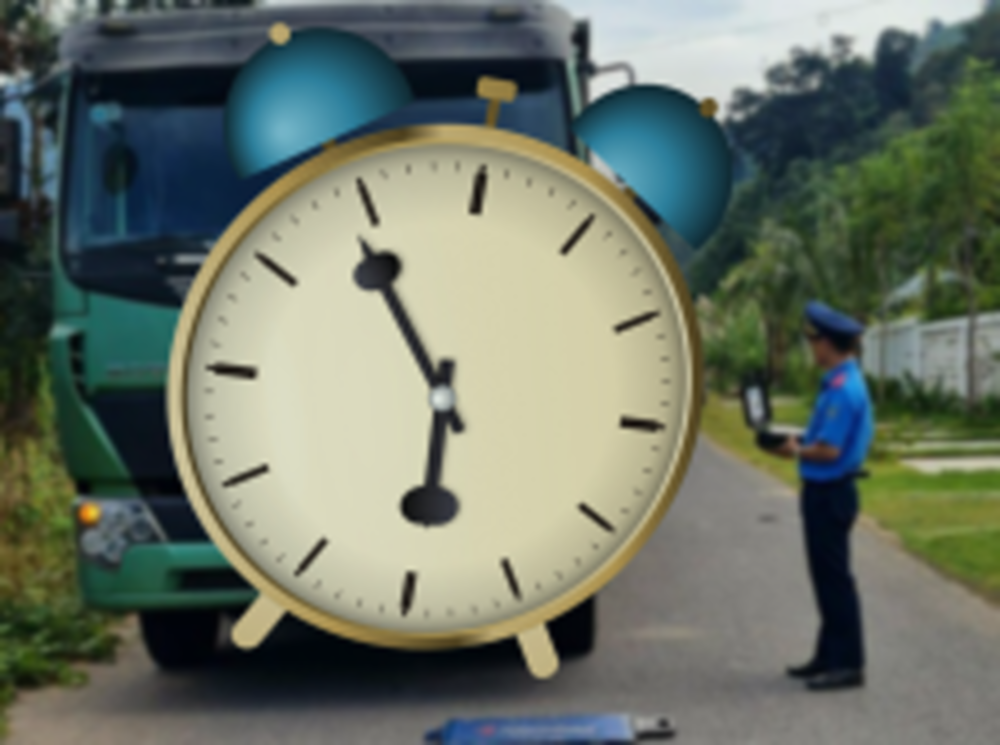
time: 5:54
